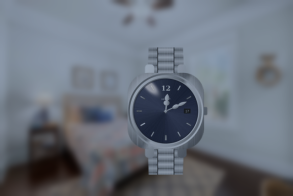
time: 12:11
